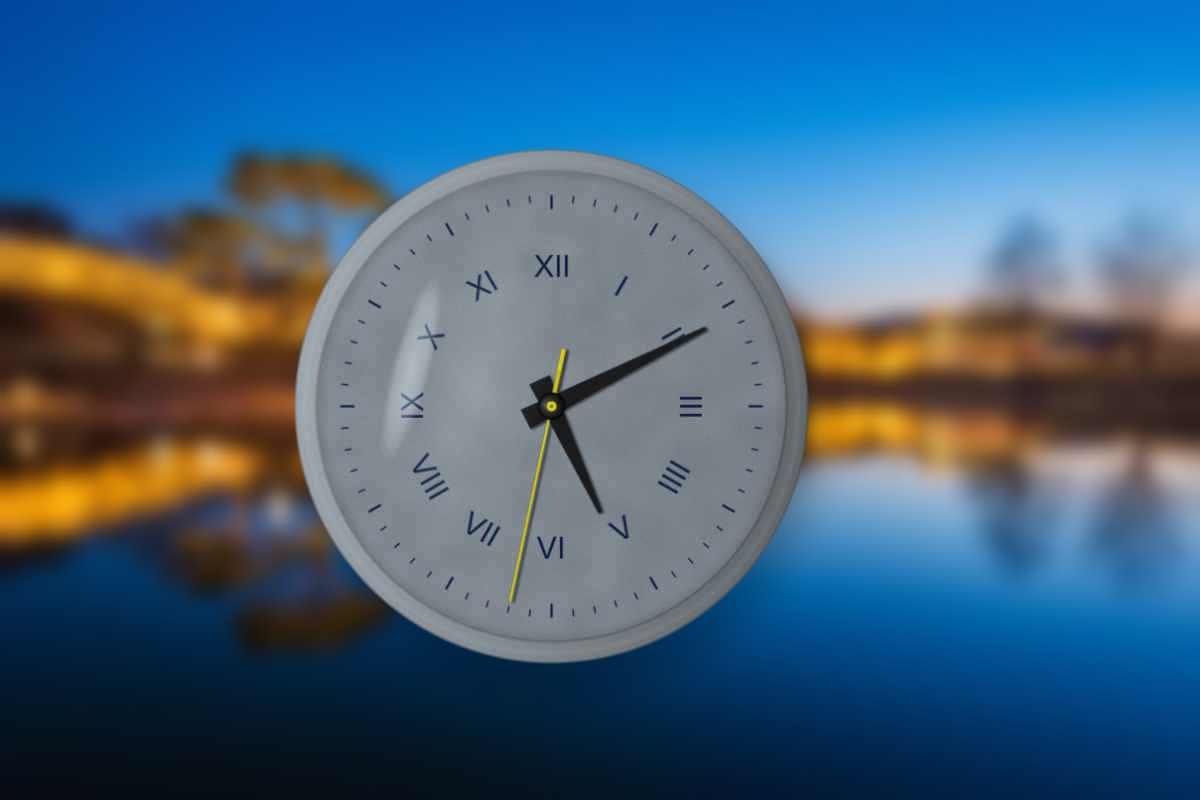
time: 5:10:32
